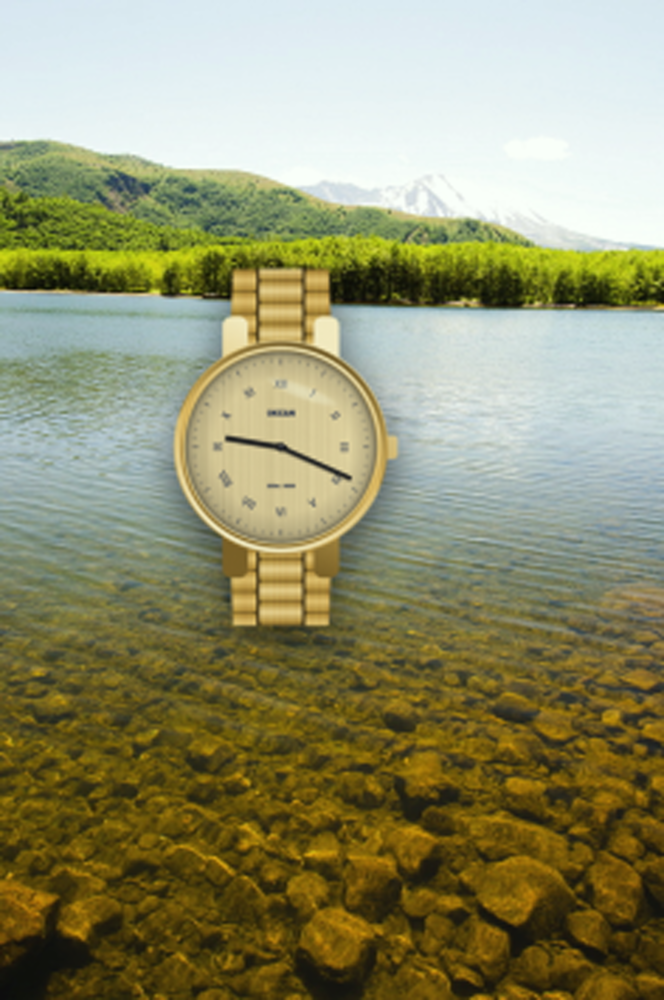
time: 9:19
